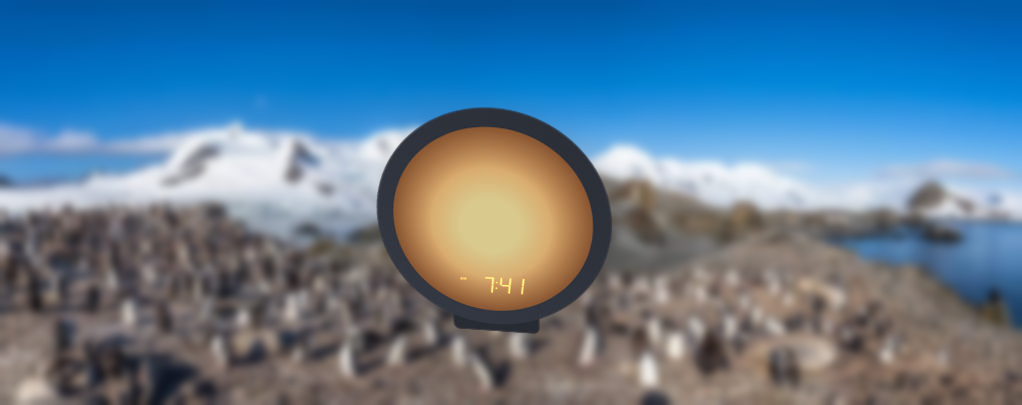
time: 7:41
